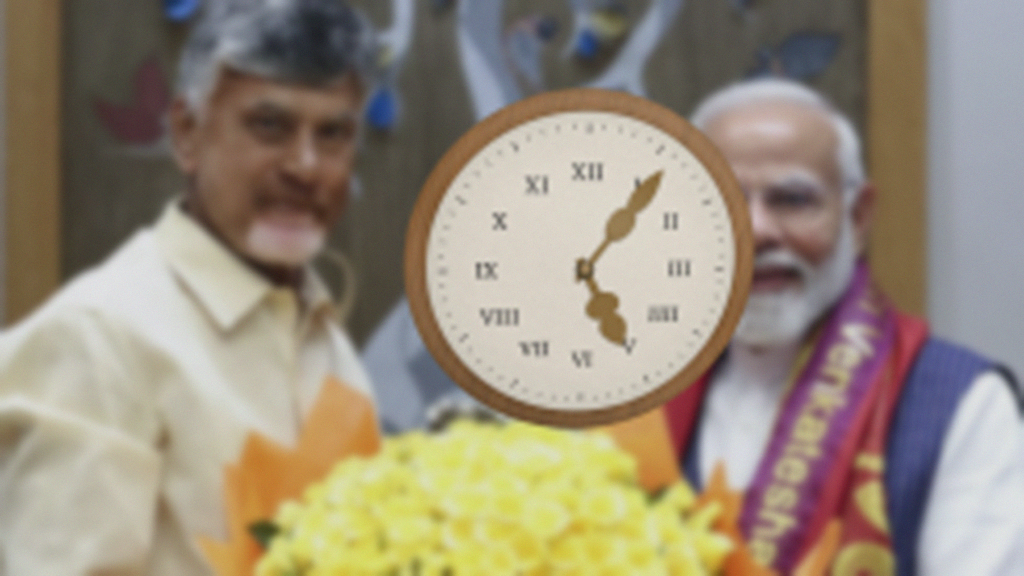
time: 5:06
